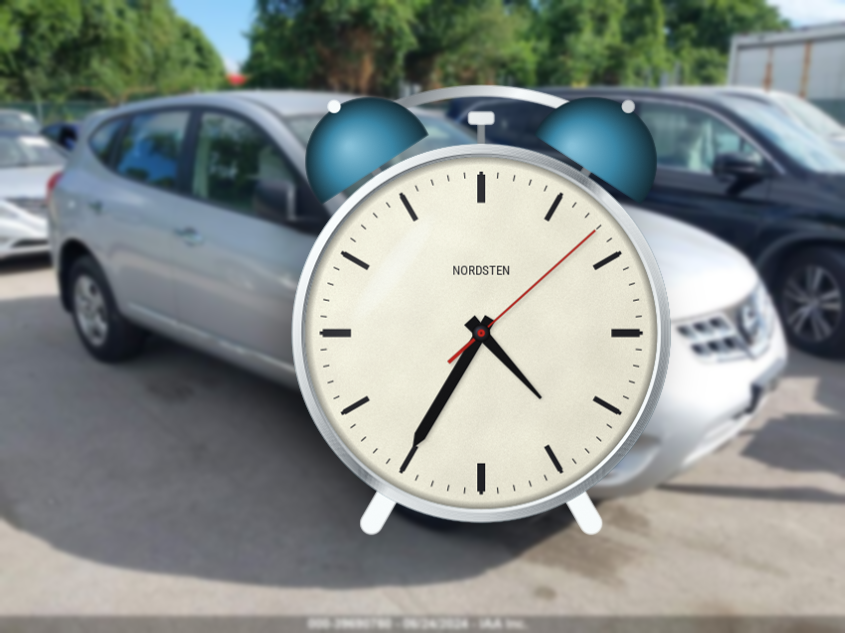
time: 4:35:08
